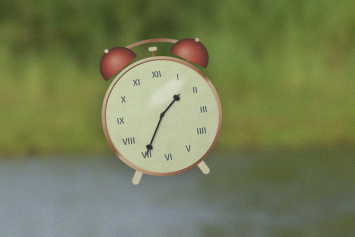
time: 1:35
